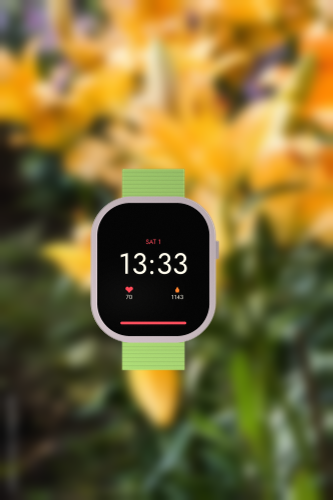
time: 13:33
